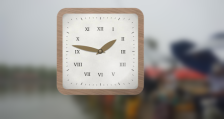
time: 1:47
